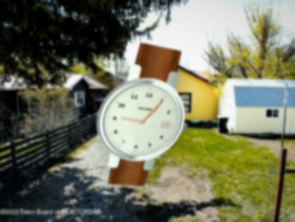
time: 9:05
